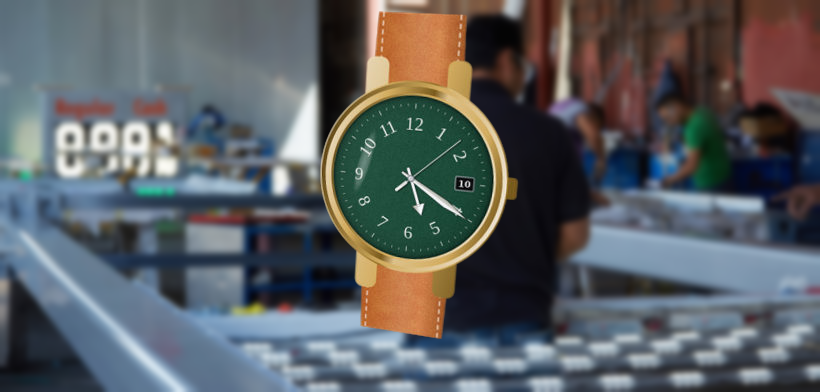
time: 5:20:08
